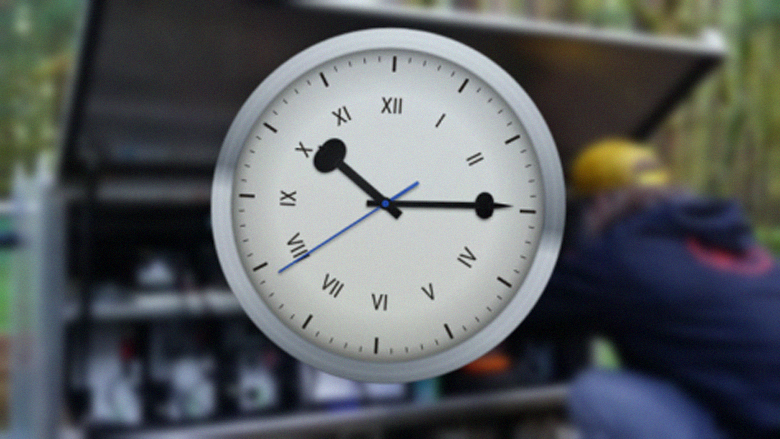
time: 10:14:39
